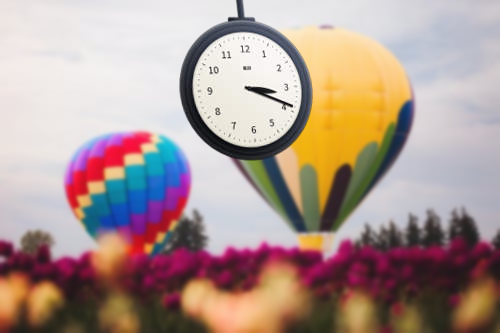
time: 3:19
